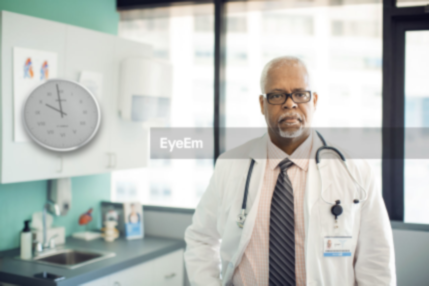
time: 9:59
